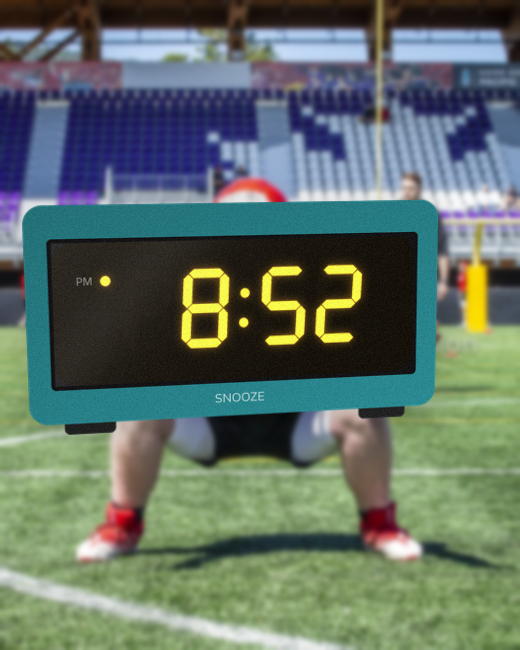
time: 8:52
